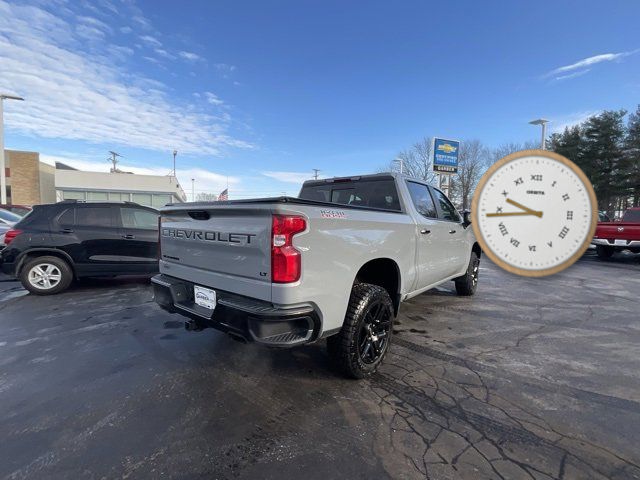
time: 9:44
